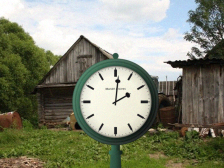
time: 2:01
